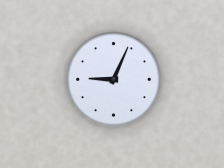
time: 9:04
